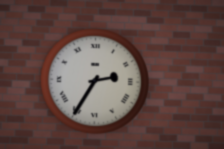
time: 2:35
